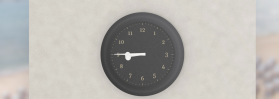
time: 8:45
